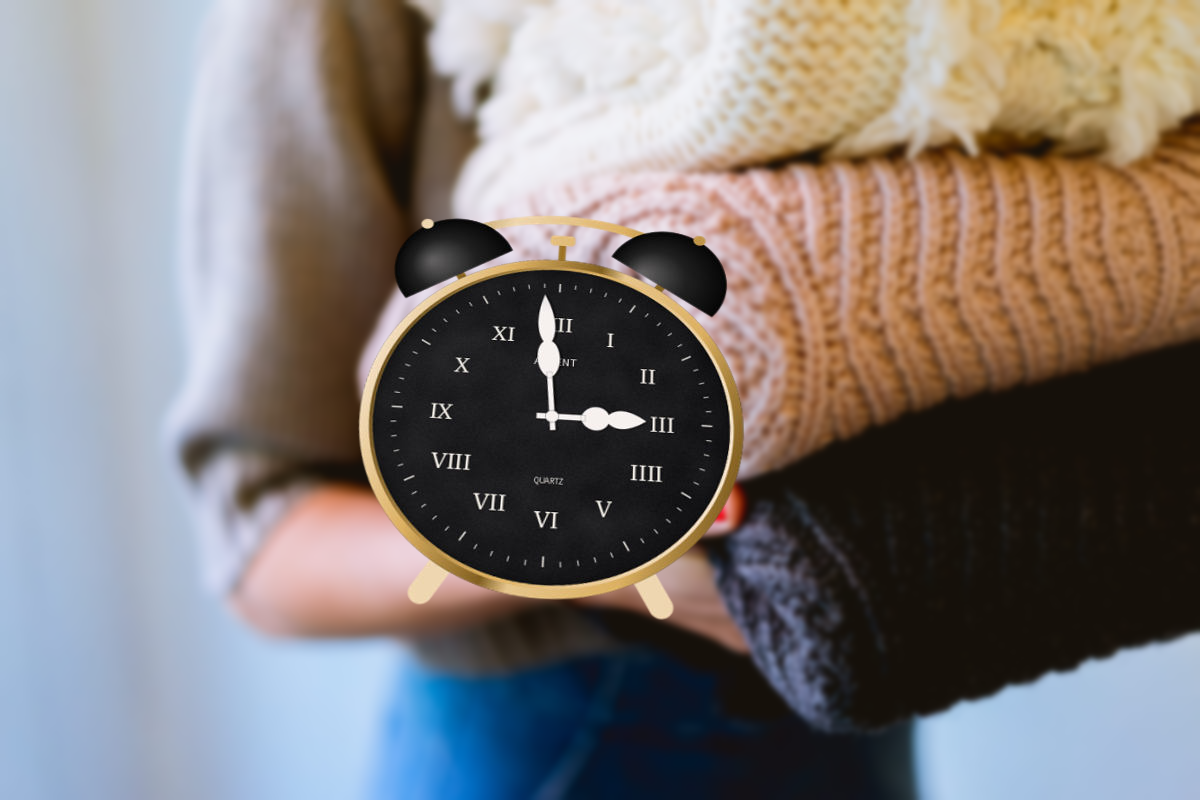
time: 2:59
